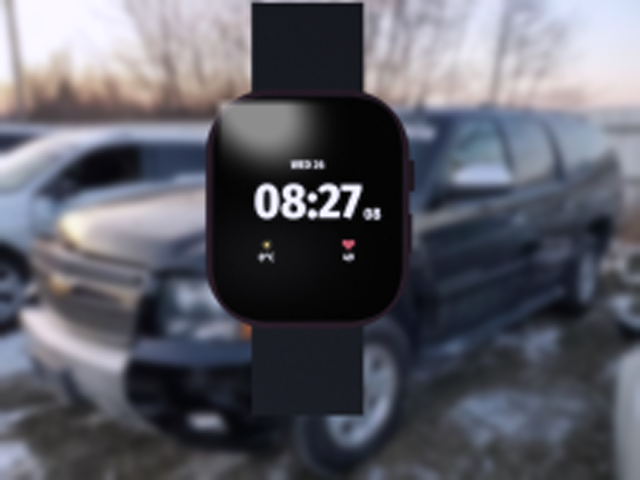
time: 8:27
